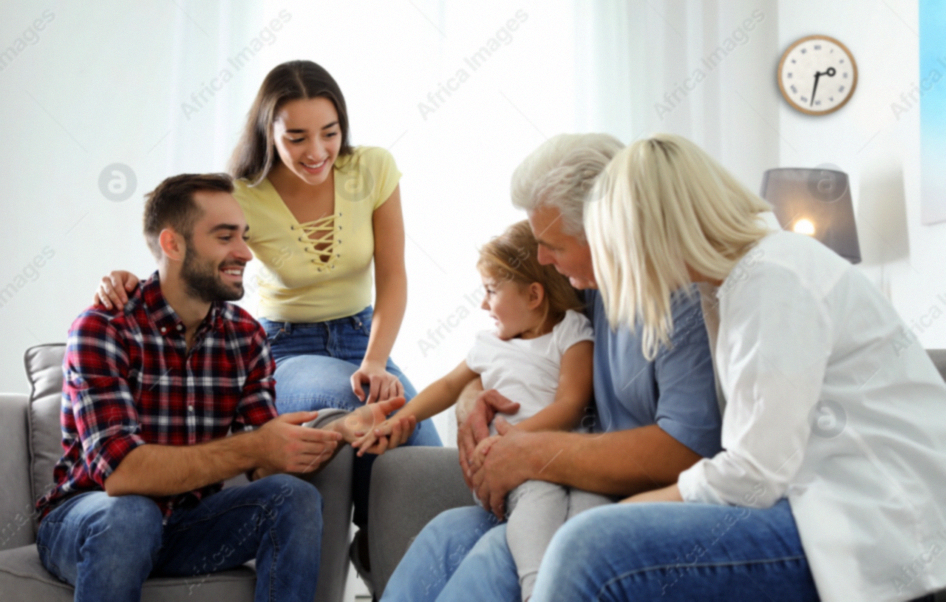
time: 2:32
